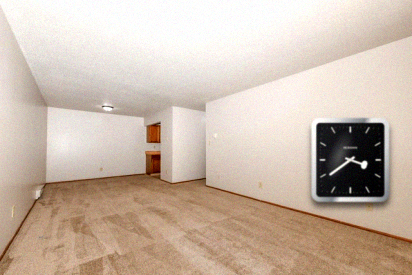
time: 3:39
